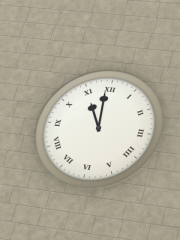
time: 10:59
